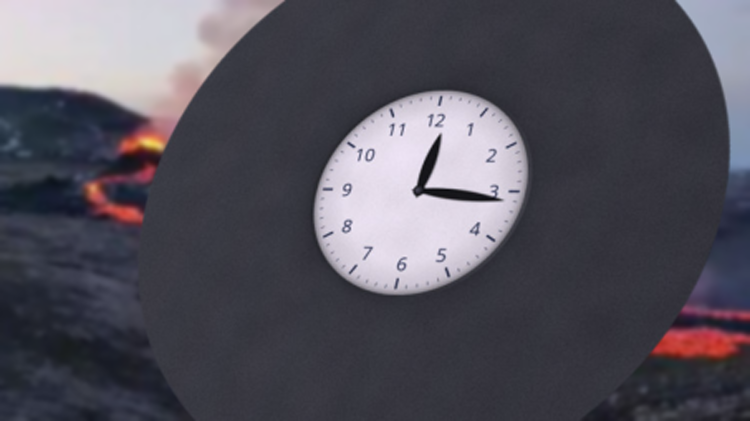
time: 12:16
